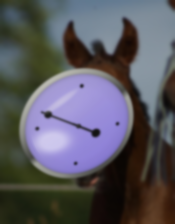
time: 3:49
